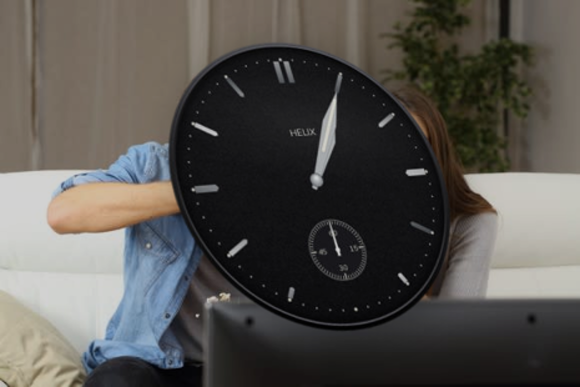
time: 1:05
